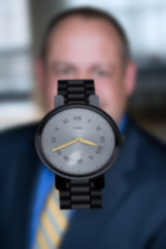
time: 3:41
